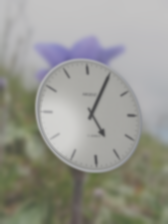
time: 5:05
